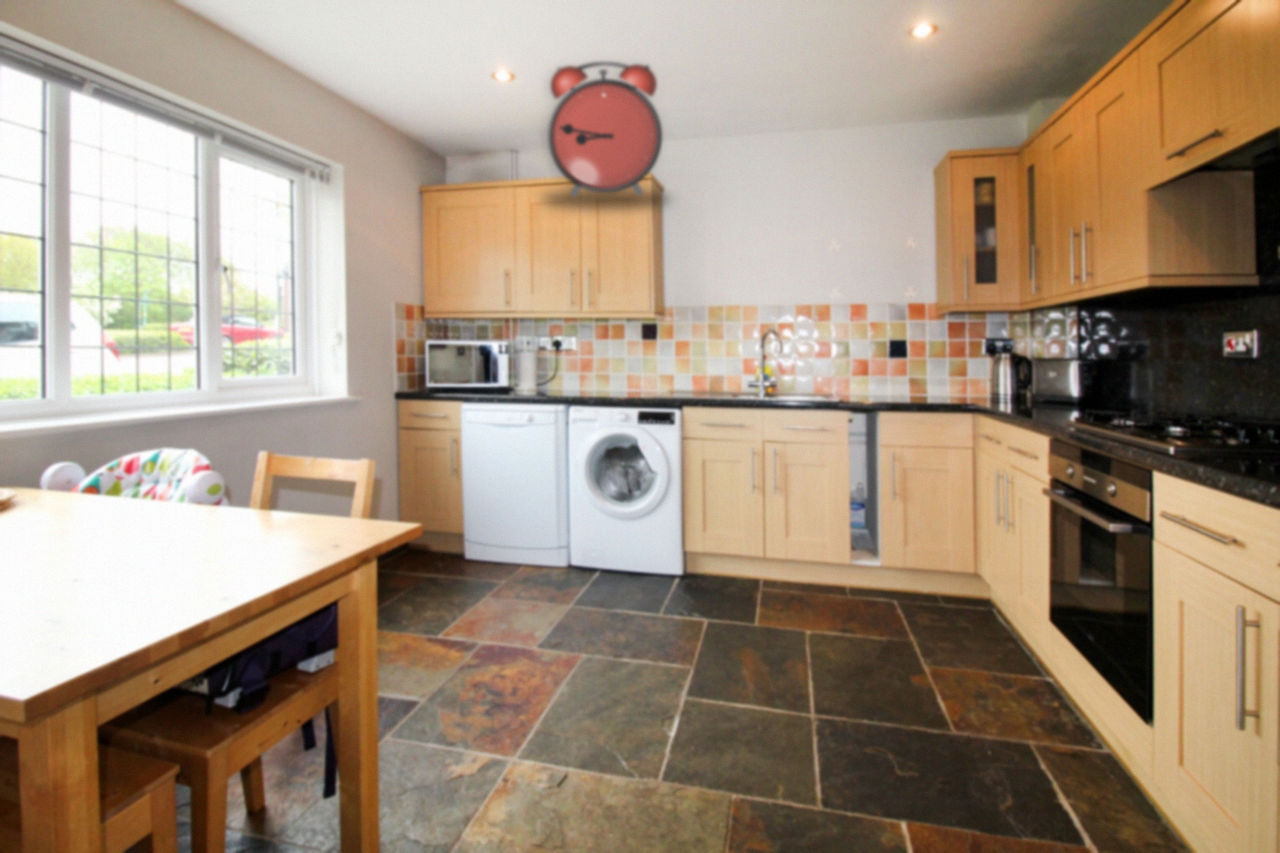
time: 8:47
